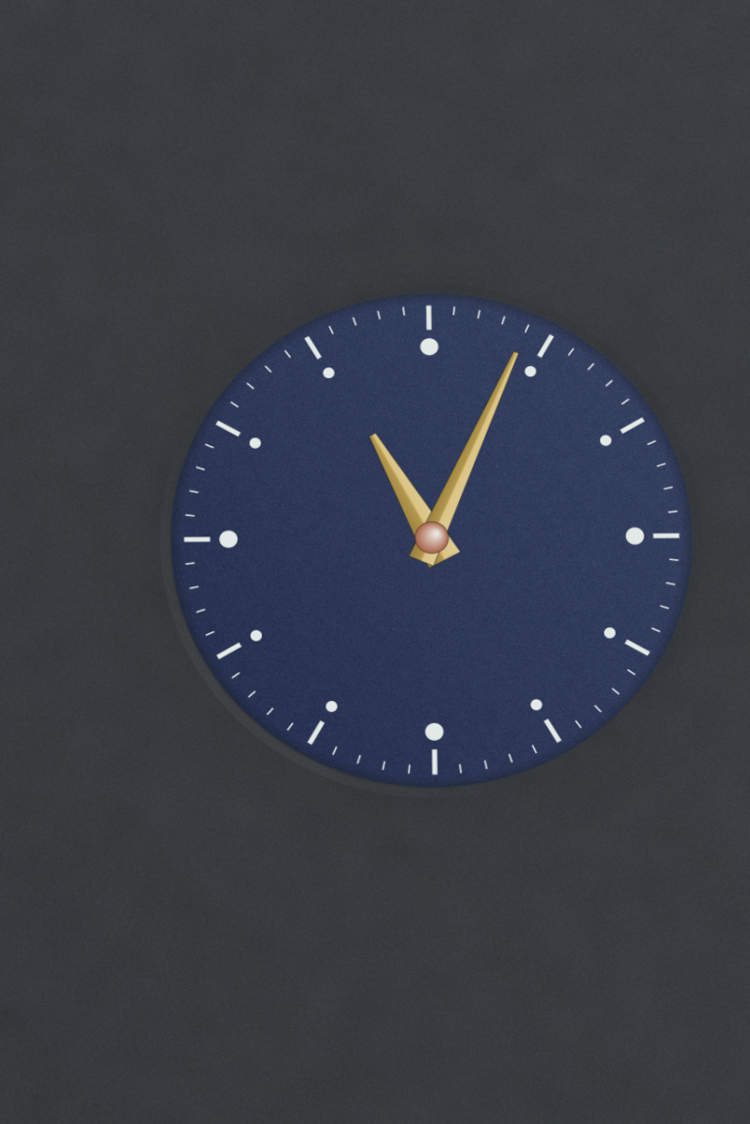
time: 11:04
